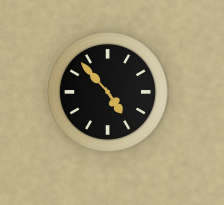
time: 4:53
